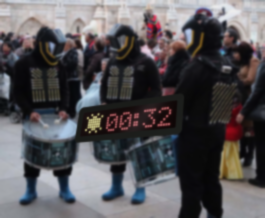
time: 0:32
